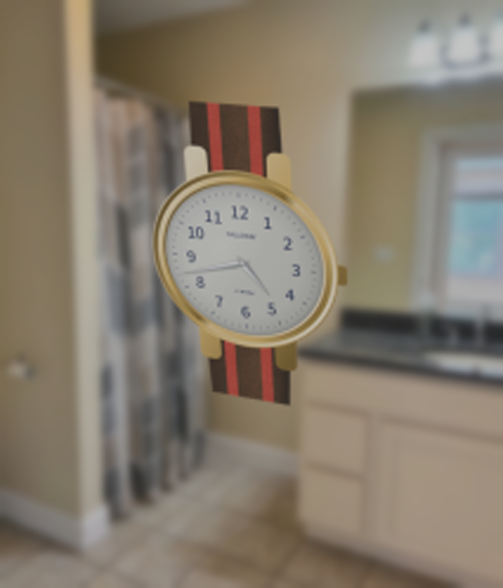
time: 4:42
